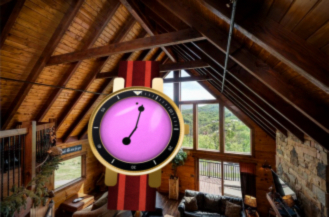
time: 7:02
